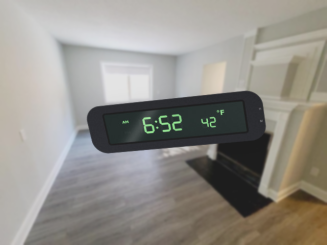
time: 6:52
